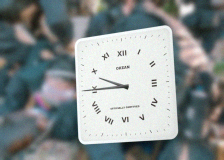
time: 9:45
